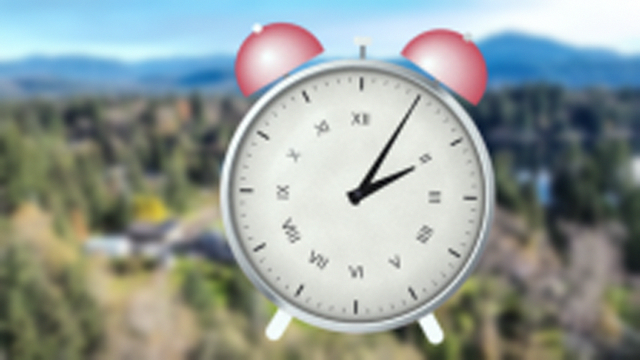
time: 2:05
